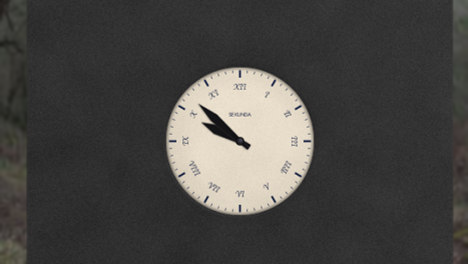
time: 9:52
